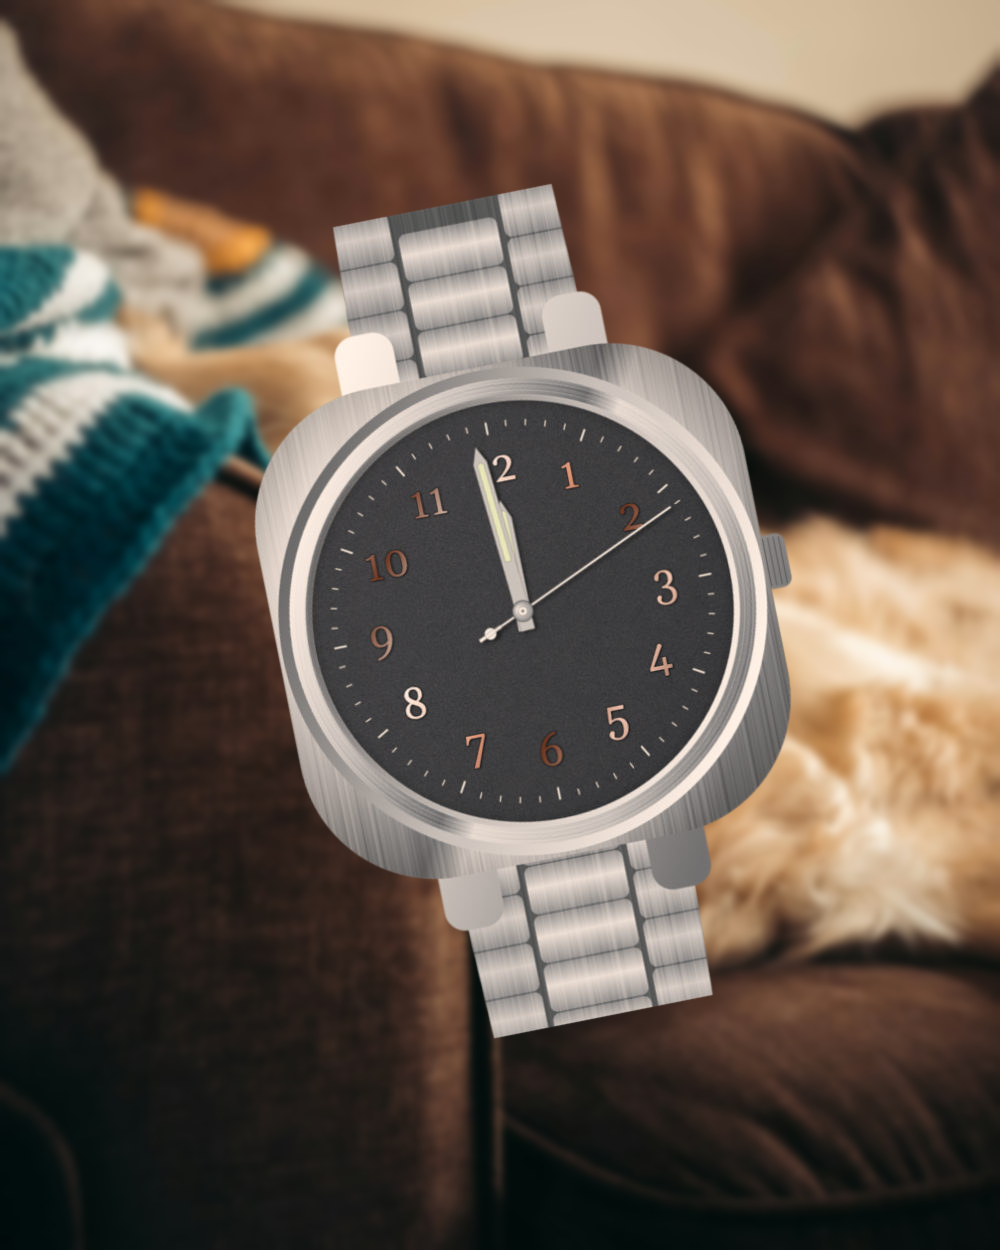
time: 11:59:11
